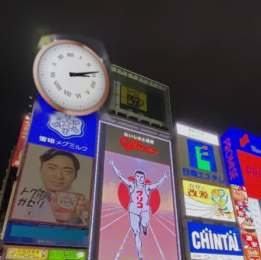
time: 3:14
